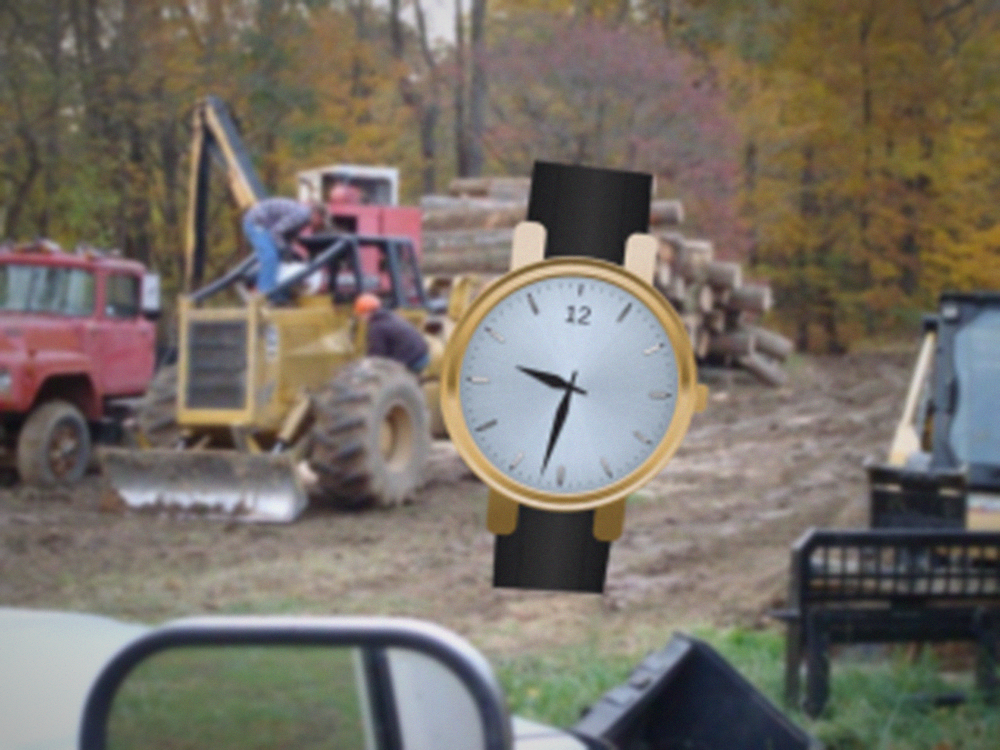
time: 9:32
